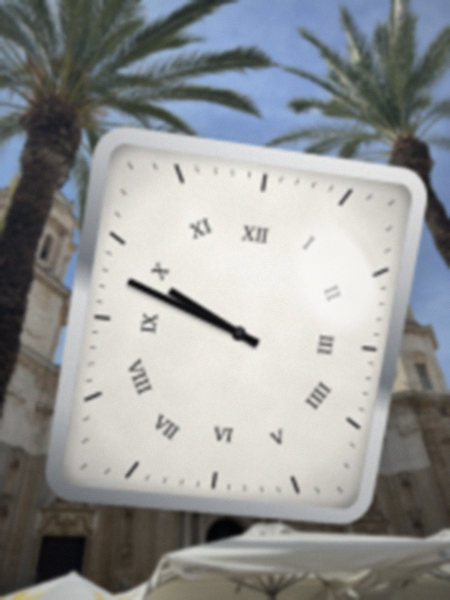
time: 9:48
